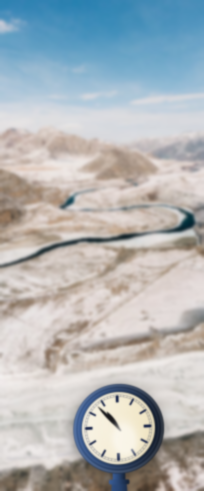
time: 10:53
